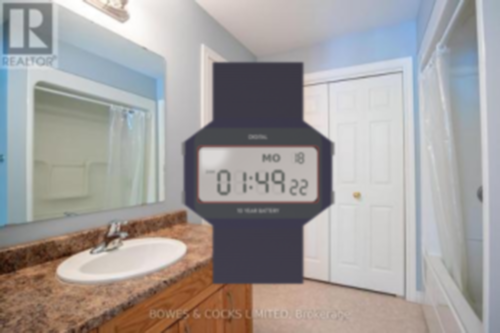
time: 1:49:22
